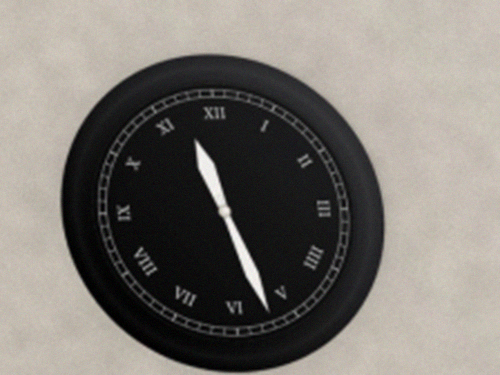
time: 11:27
